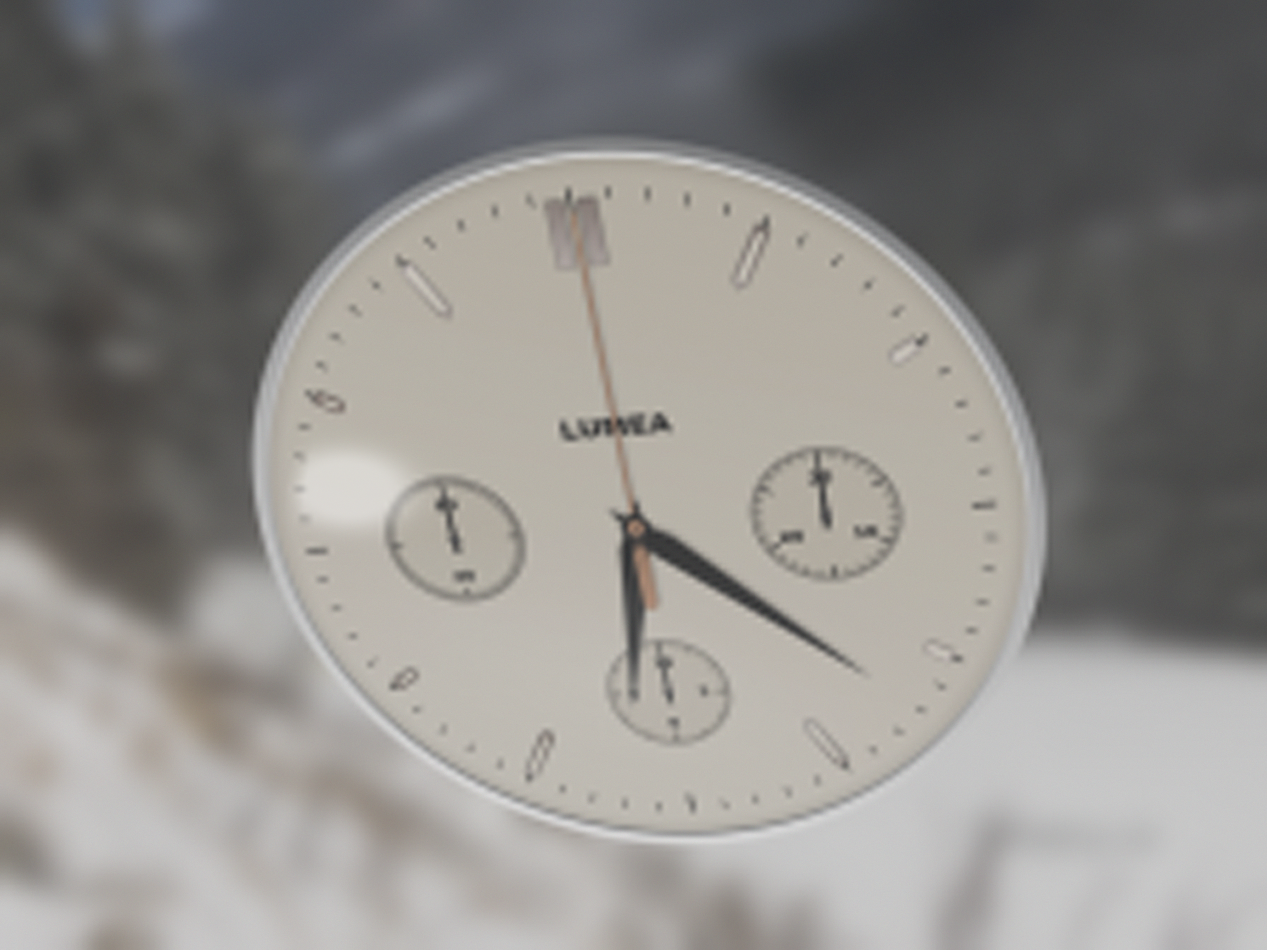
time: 6:22
